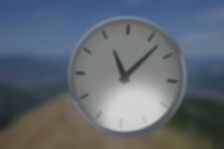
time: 11:07
